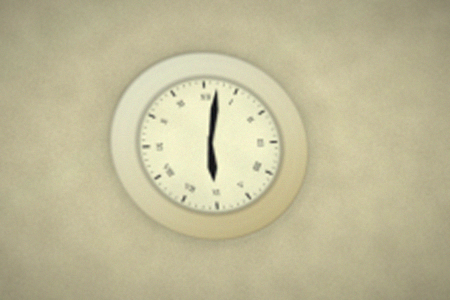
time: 6:02
